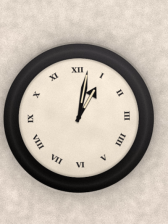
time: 1:02
